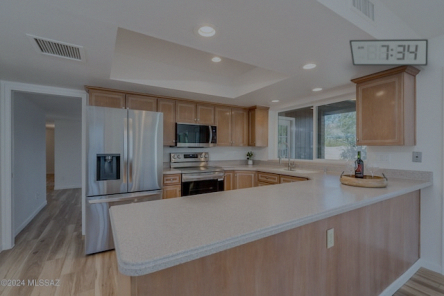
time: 7:34
